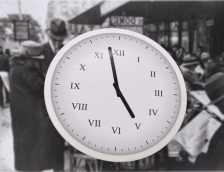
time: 4:58
